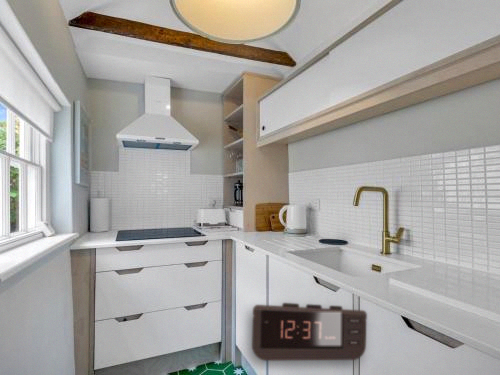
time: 12:37
